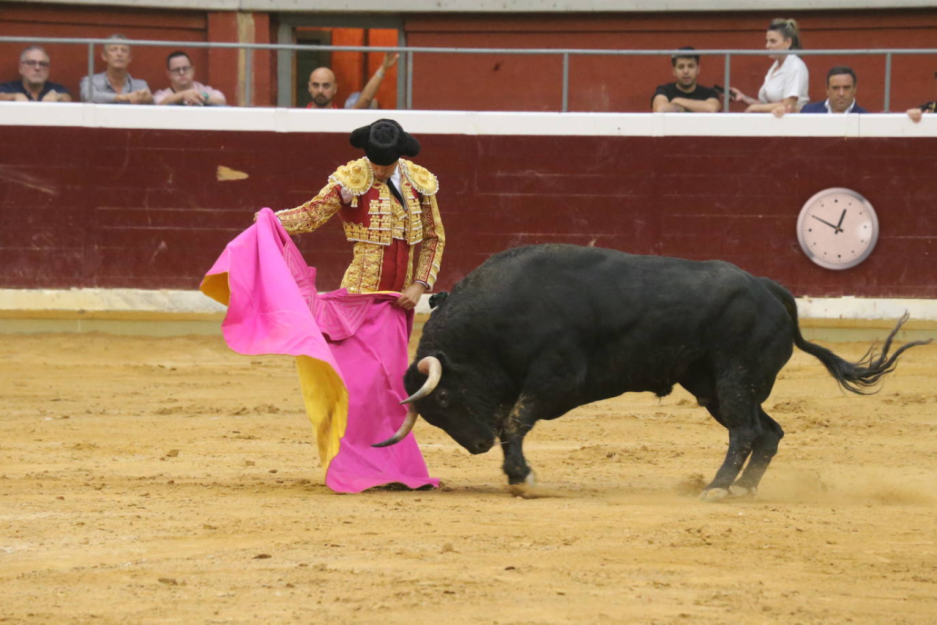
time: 12:50
